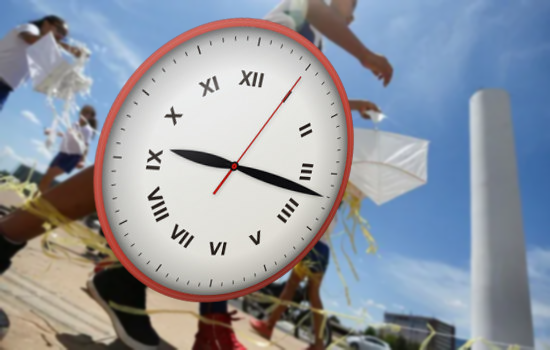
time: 9:17:05
